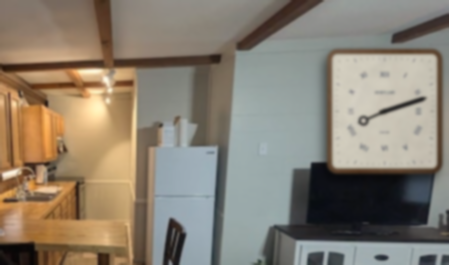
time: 8:12
